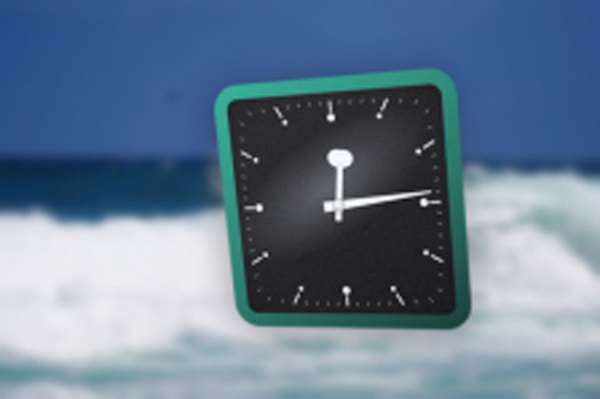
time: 12:14
